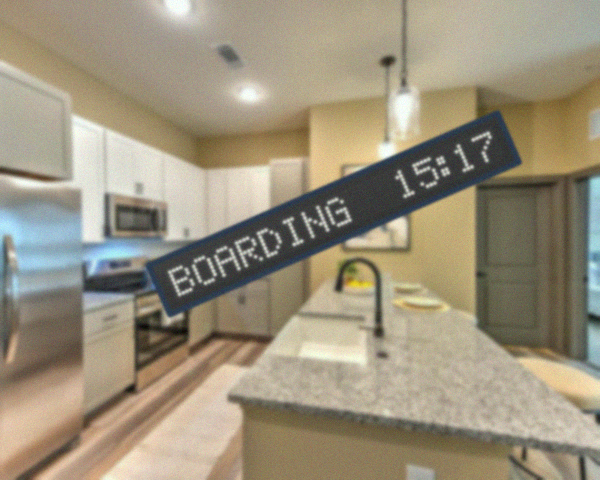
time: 15:17
